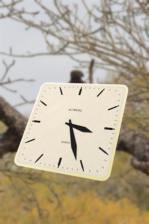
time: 3:26
